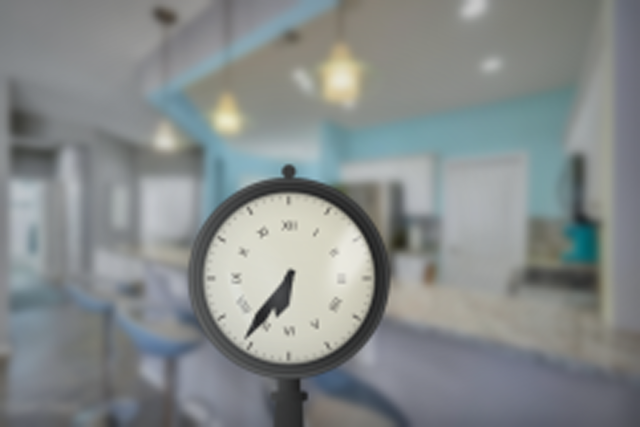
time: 6:36
